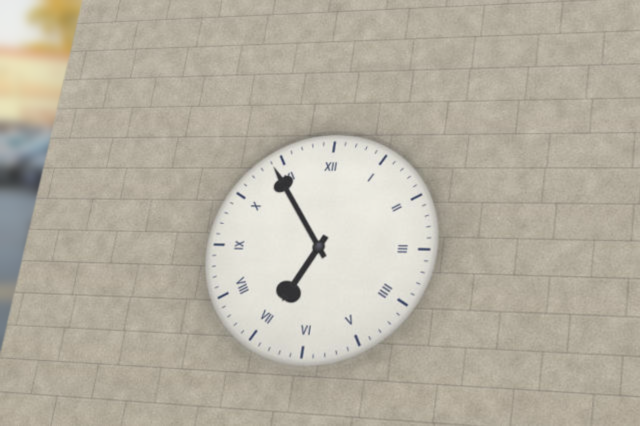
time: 6:54
